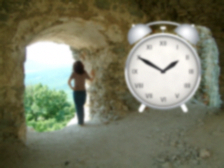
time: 1:50
